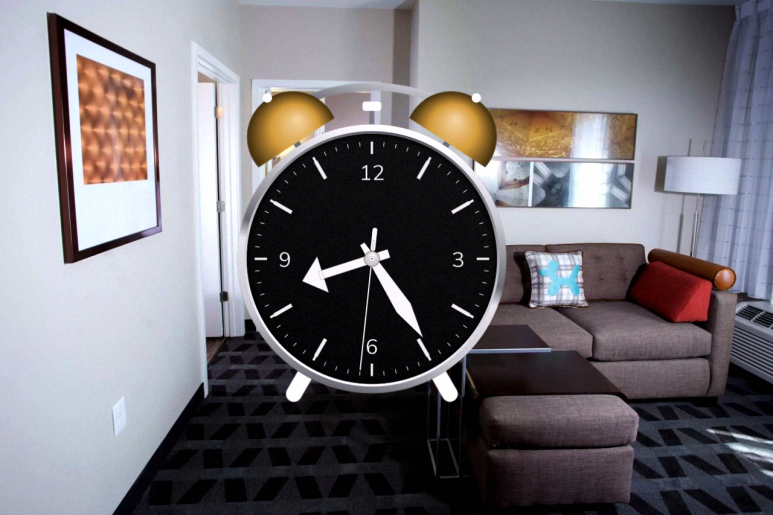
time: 8:24:31
